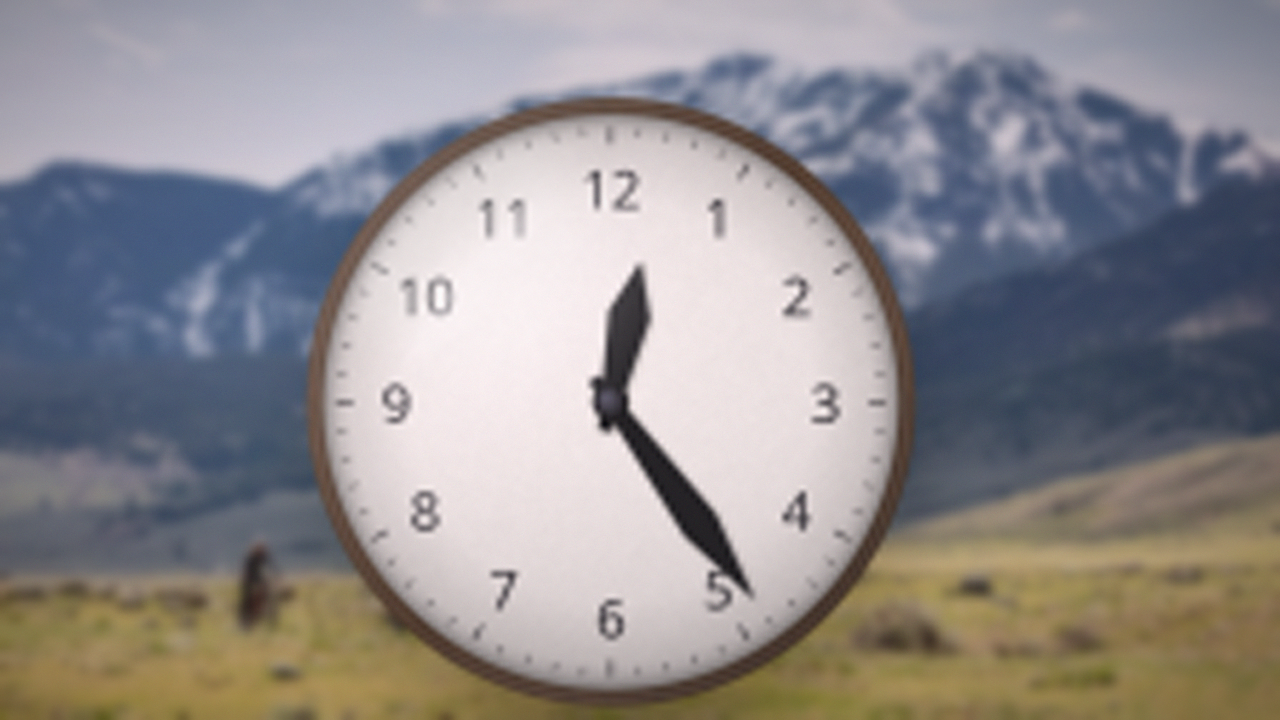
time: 12:24
